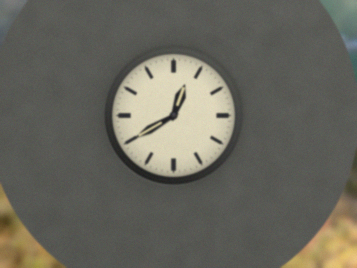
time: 12:40
